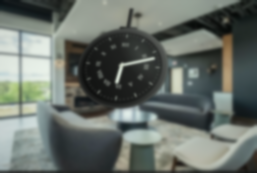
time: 6:12
